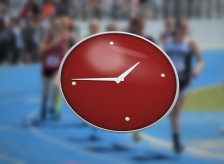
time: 1:46
